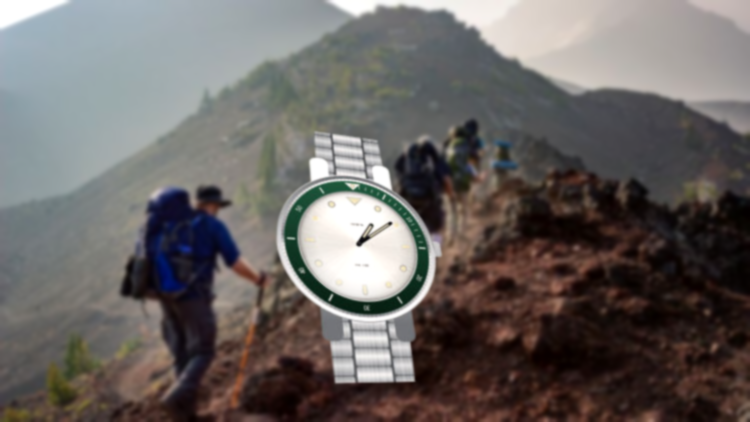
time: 1:09
